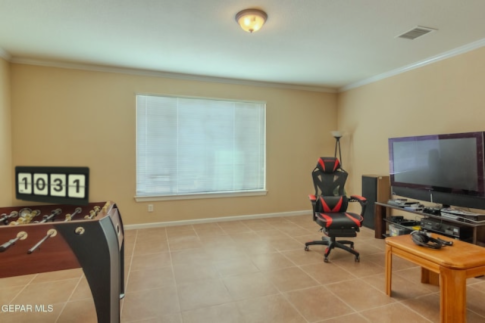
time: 10:31
